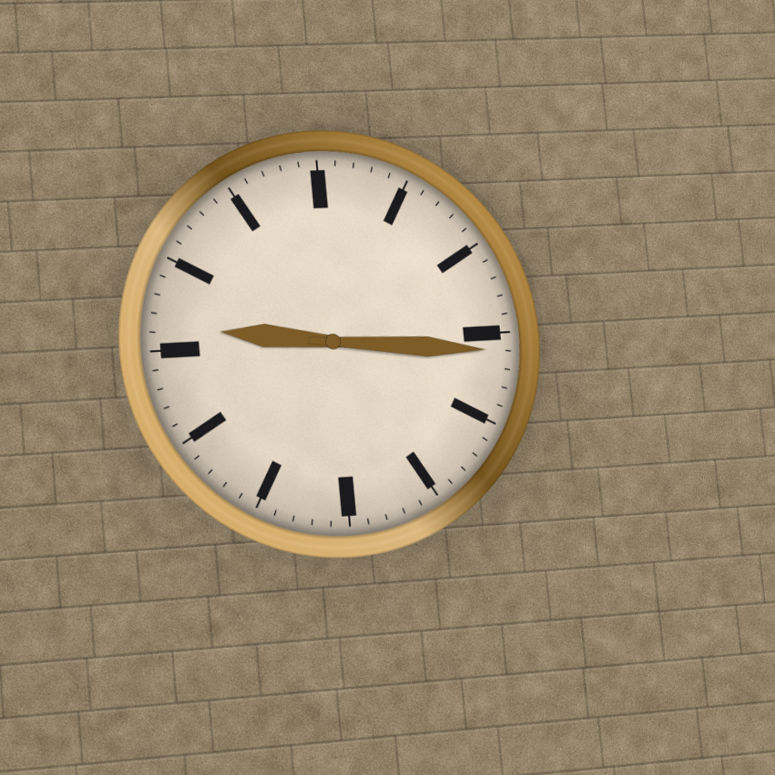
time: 9:16
